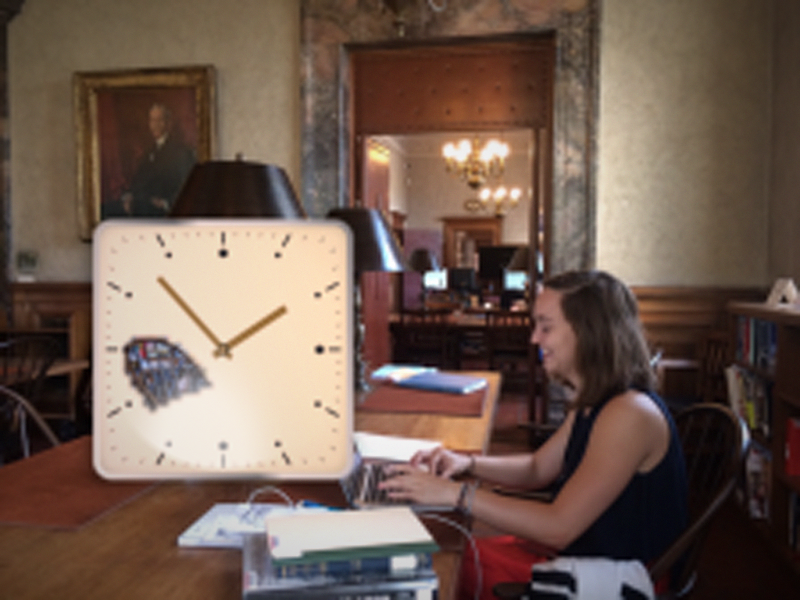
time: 1:53
